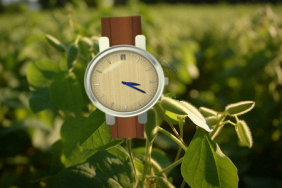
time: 3:20
